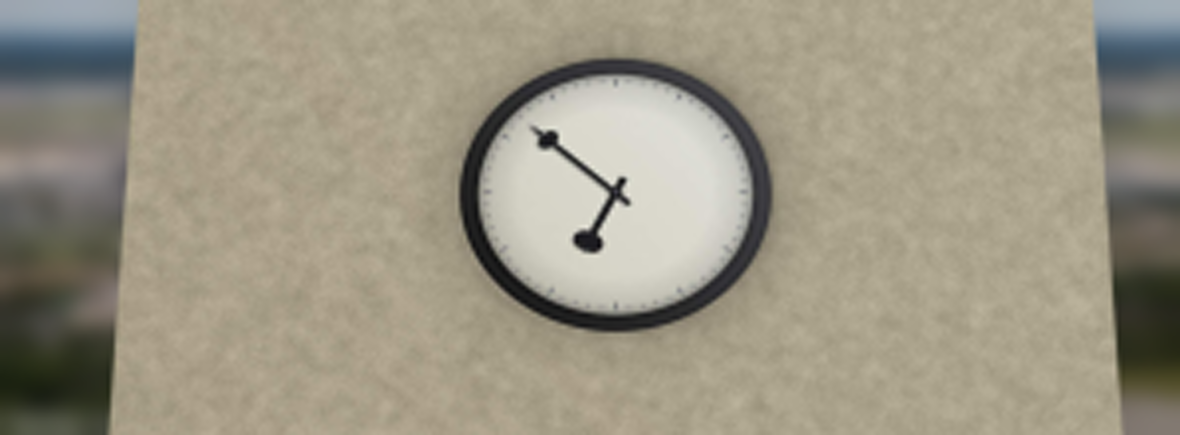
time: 6:52
